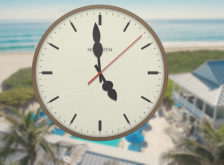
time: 4:59:08
